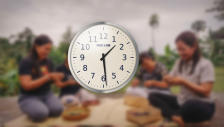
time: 1:29
